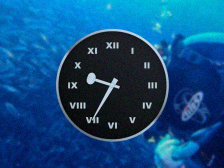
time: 9:35
